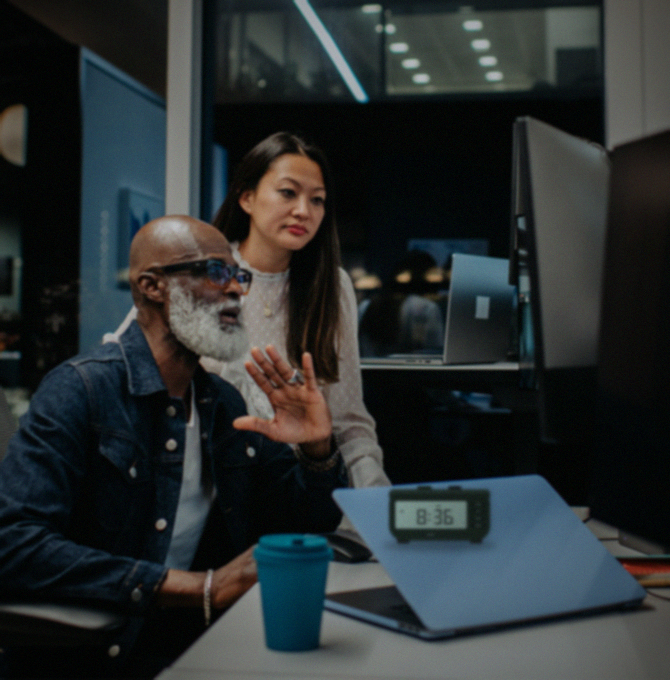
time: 8:36
